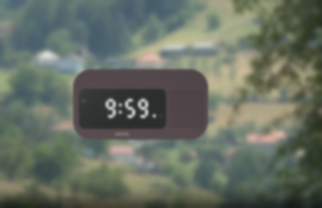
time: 9:59
